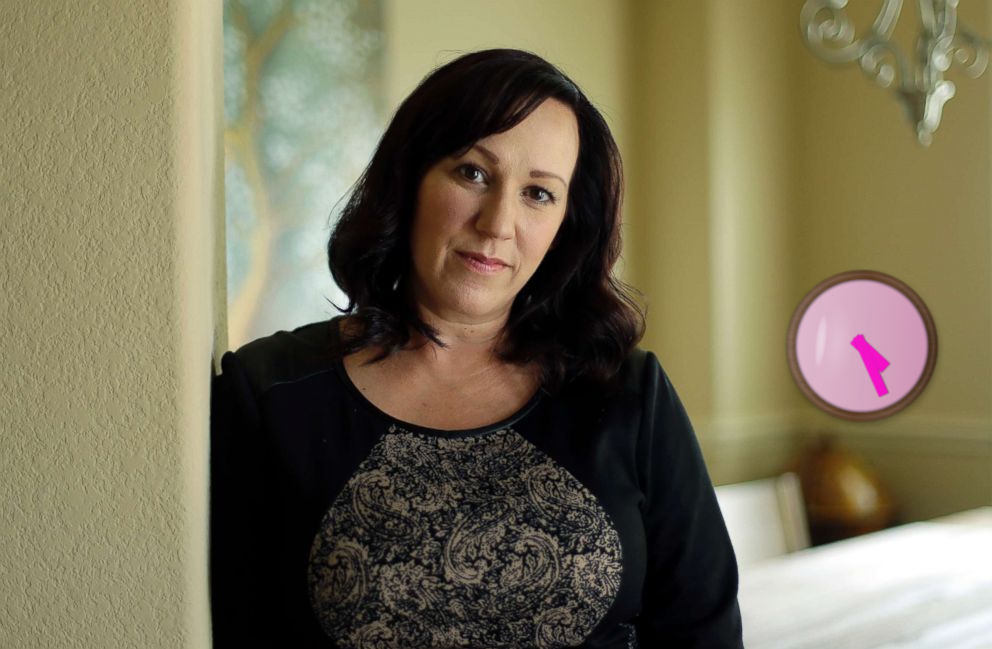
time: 4:26
